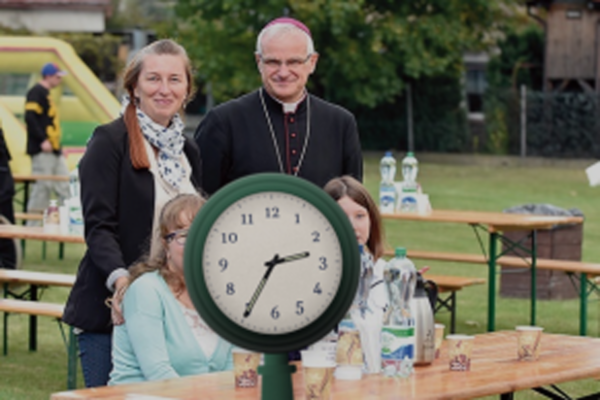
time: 2:35
